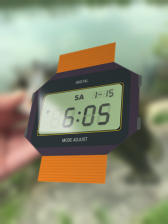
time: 6:05
